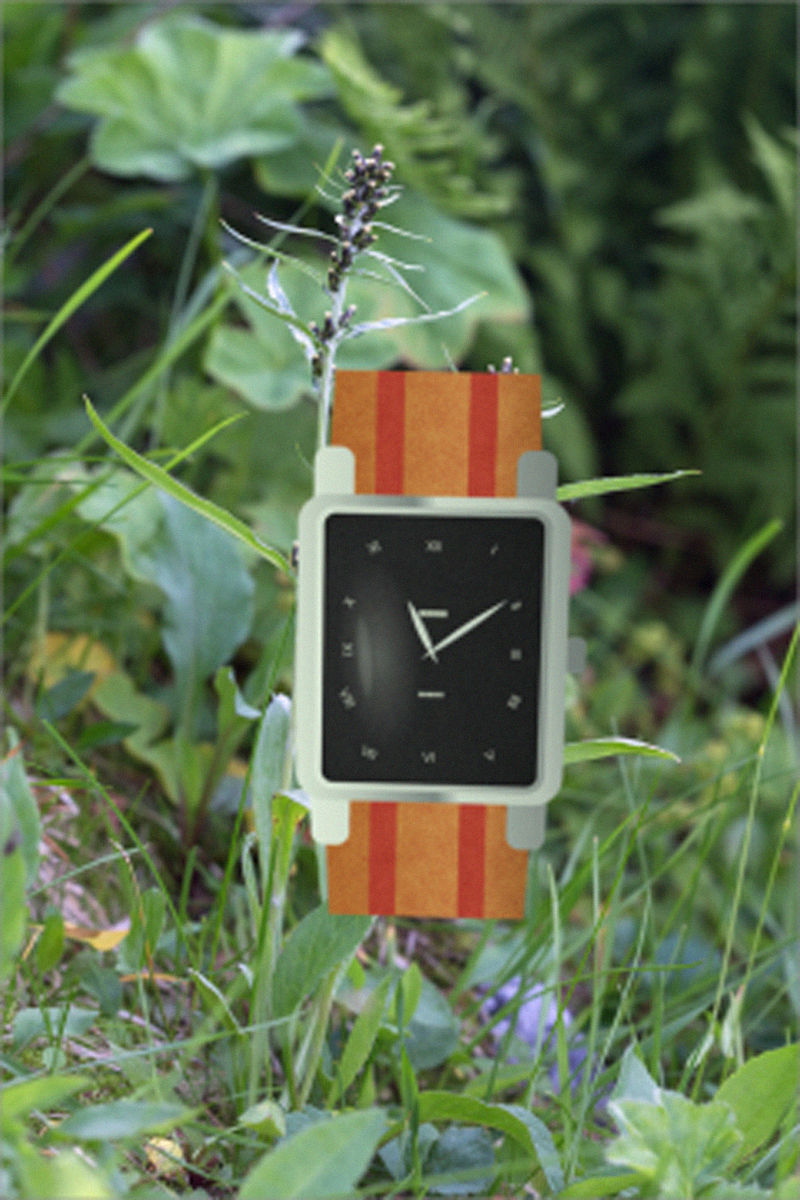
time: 11:09
